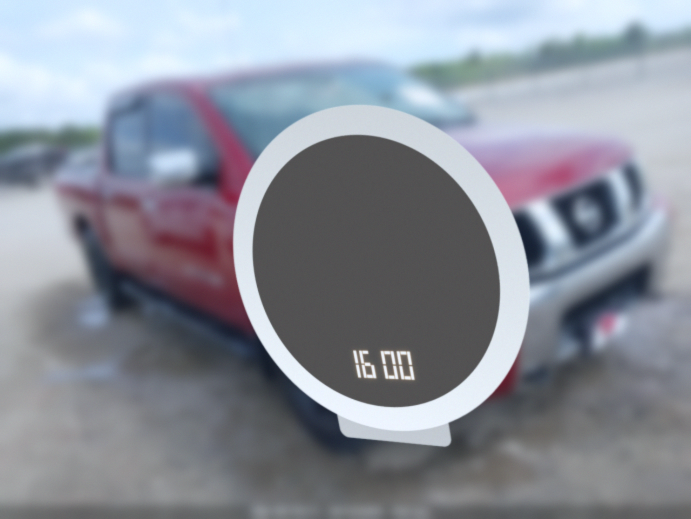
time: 16:00
